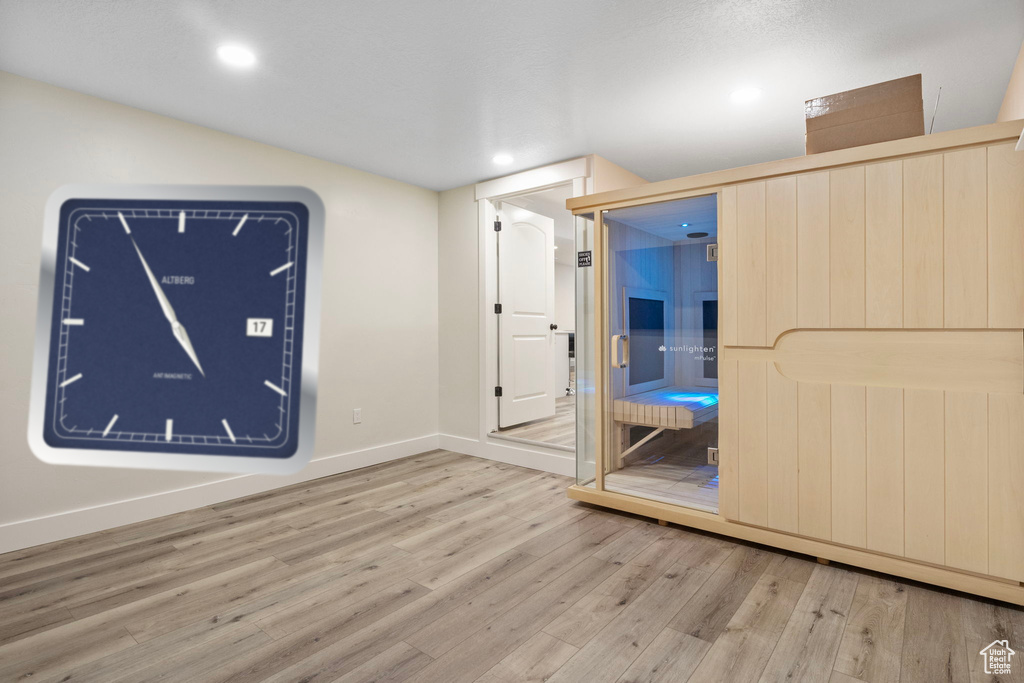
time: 4:55
